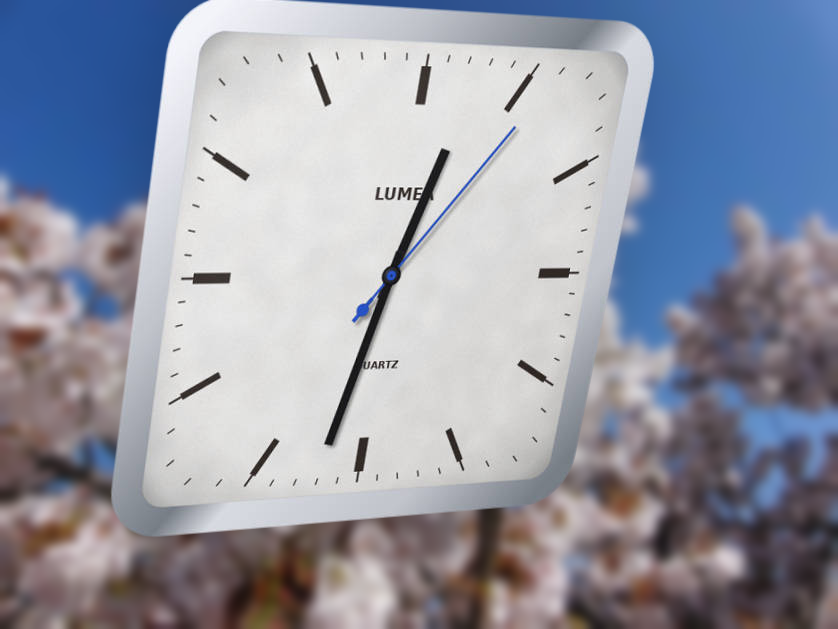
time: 12:32:06
